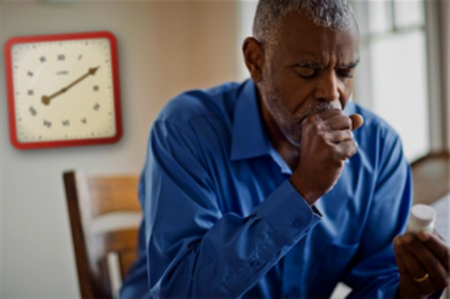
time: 8:10
